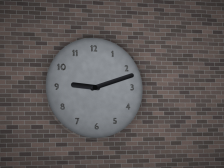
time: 9:12
